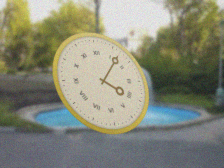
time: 4:07
